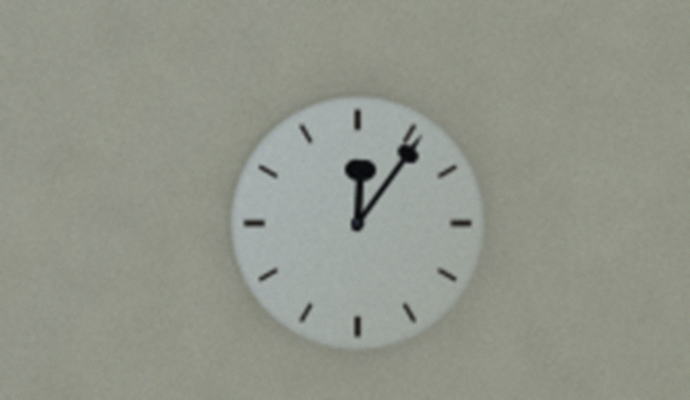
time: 12:06
